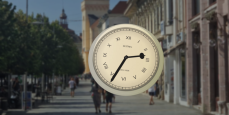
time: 2:34
